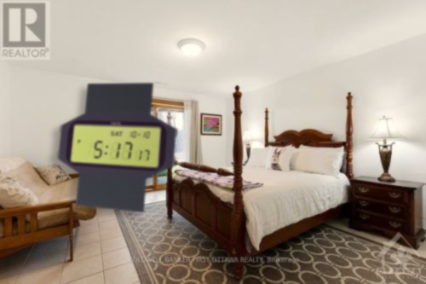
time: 5:17:17
